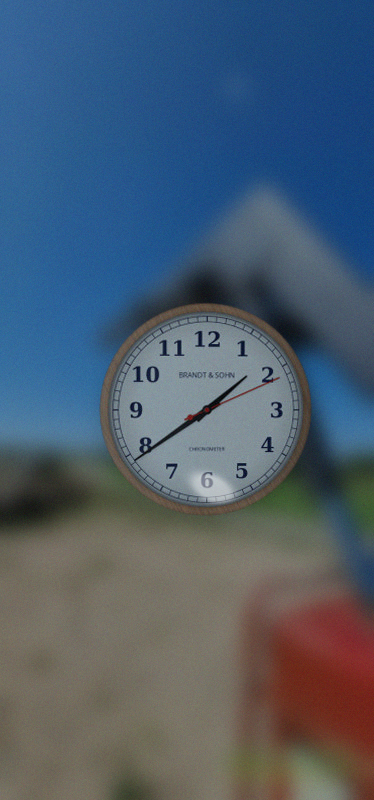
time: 1:39:11
